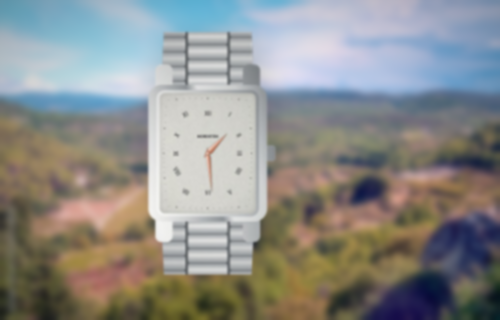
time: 1:29
